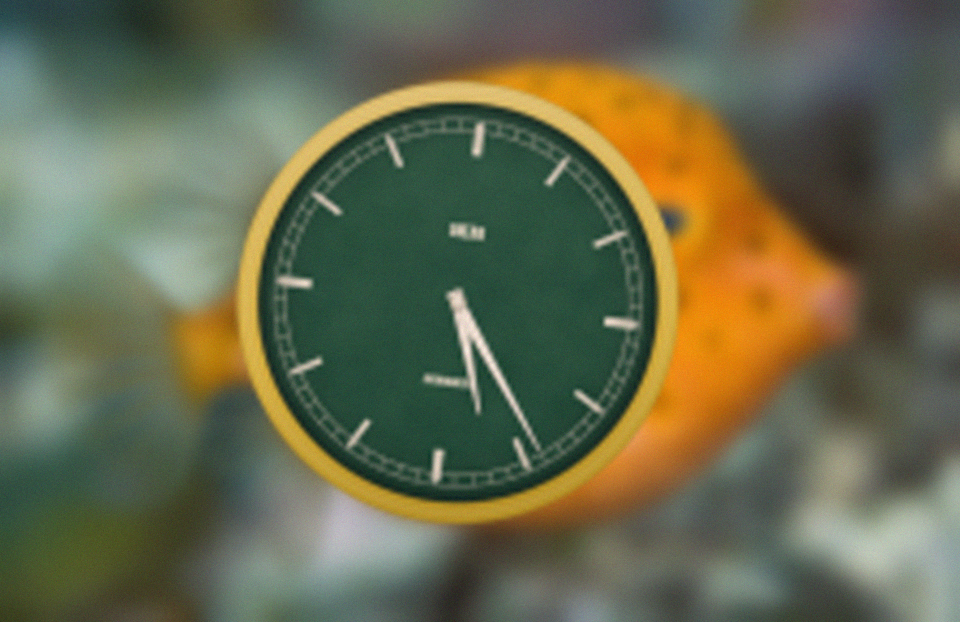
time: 5:24
